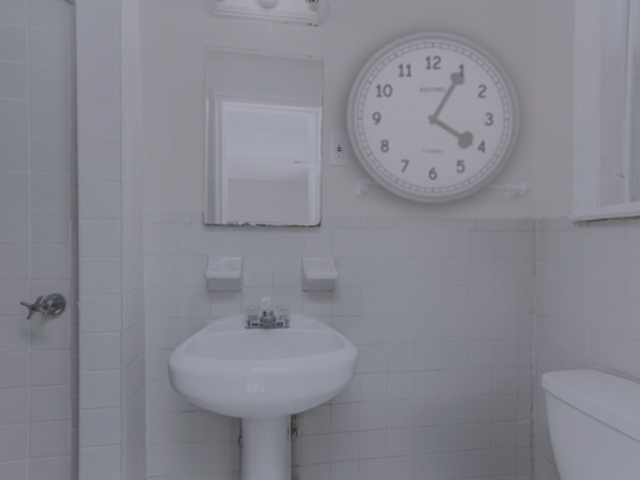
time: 4:05
